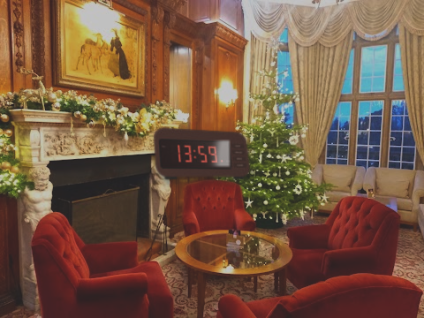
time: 13:59
